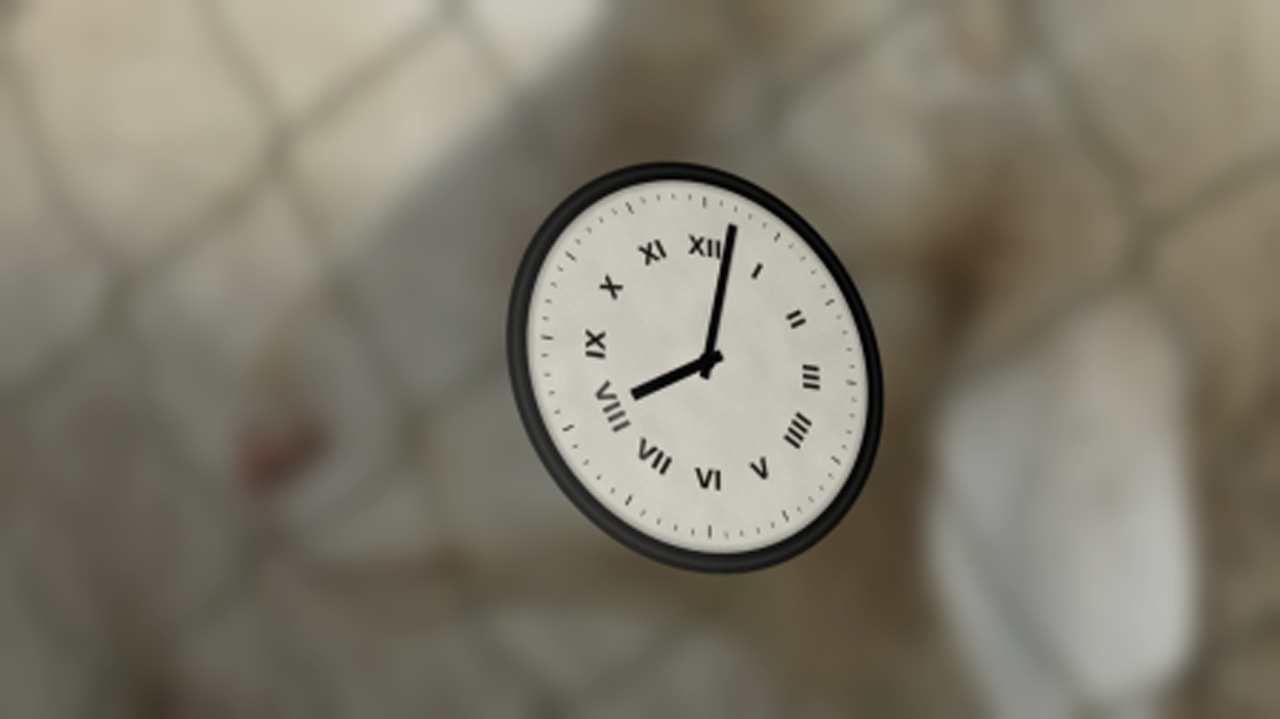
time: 8:02
